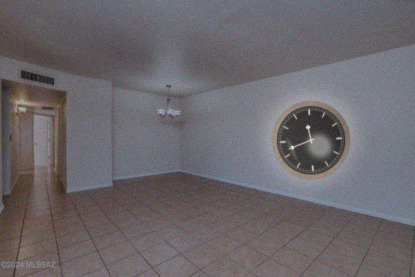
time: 11:42
